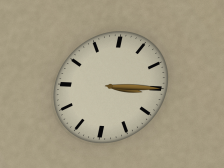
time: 3:15
